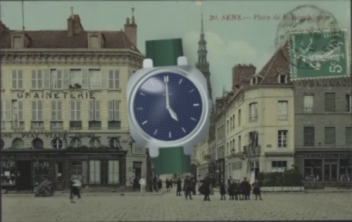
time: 5:00
